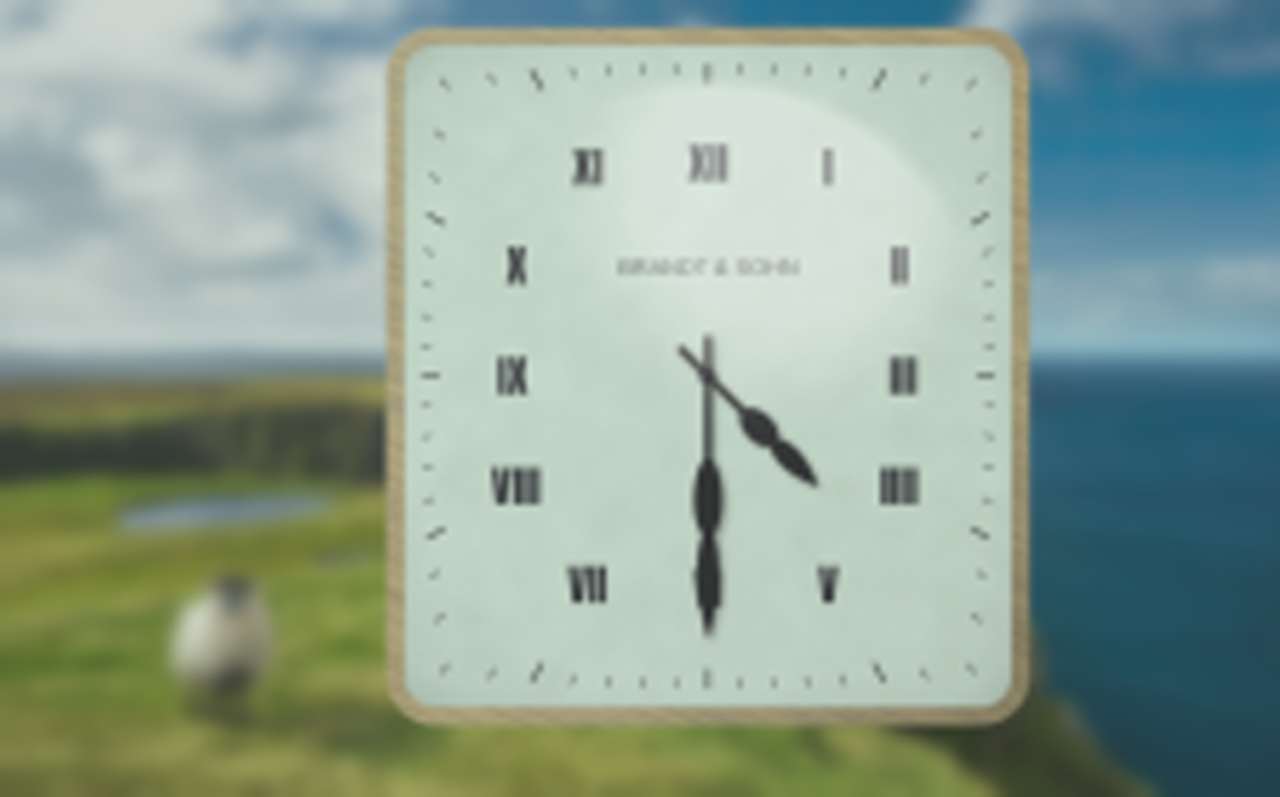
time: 4:30
